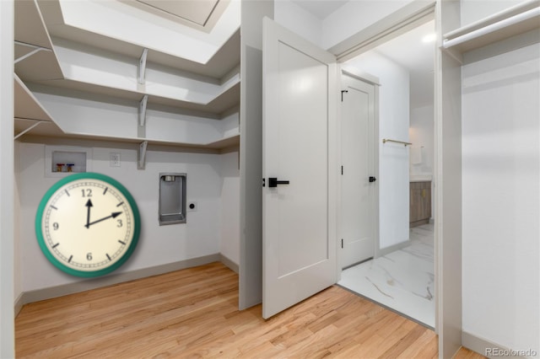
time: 12:12
